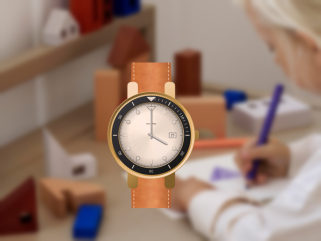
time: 4:00
